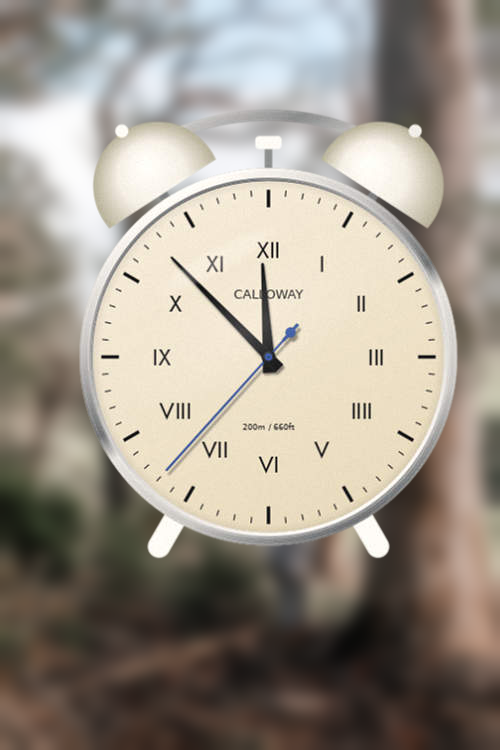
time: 11:52:37
